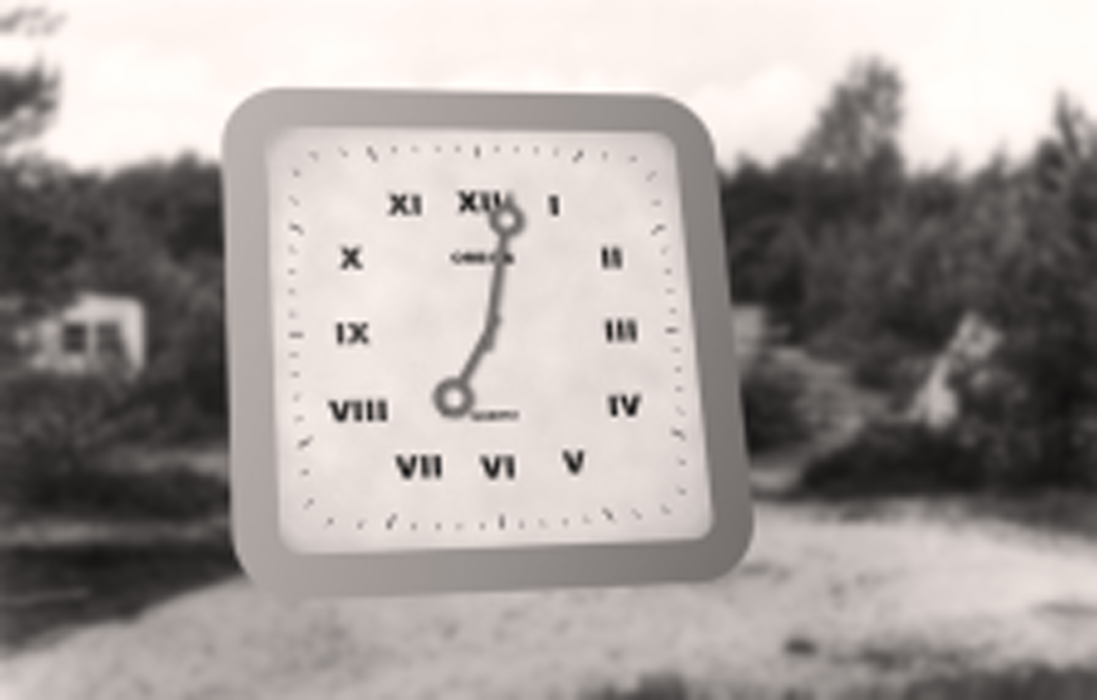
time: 7:02
